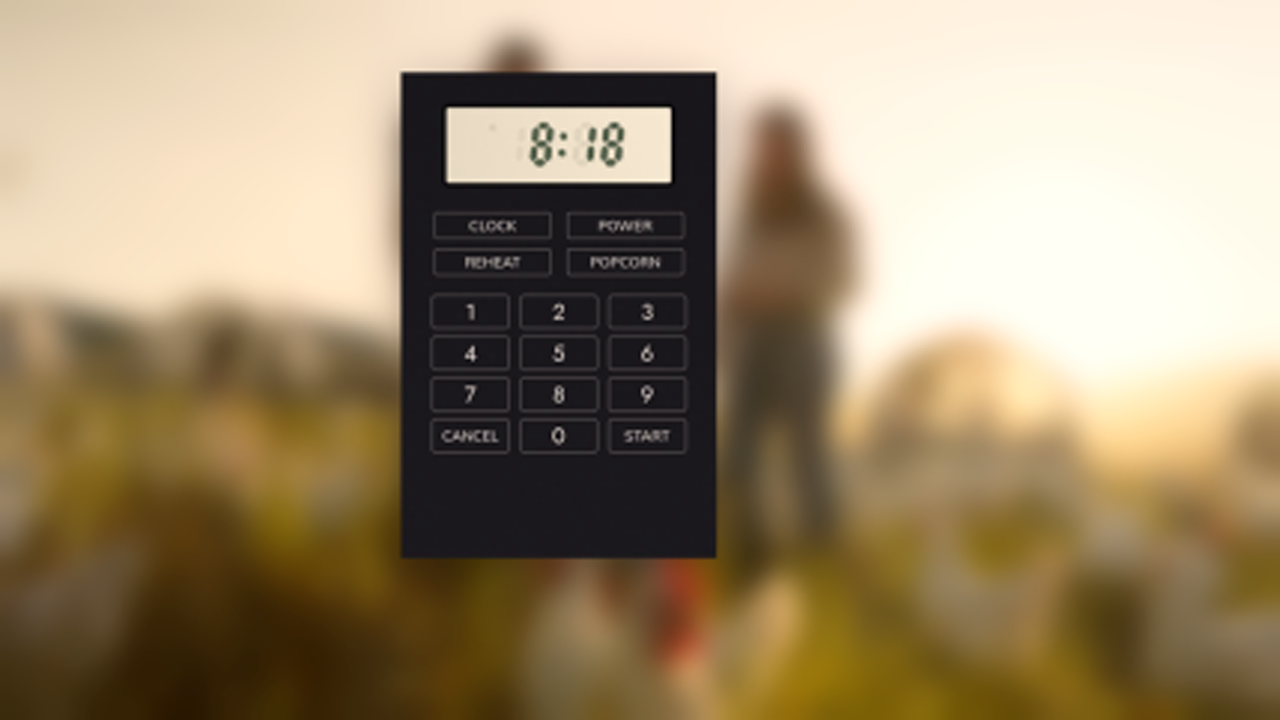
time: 8:18
